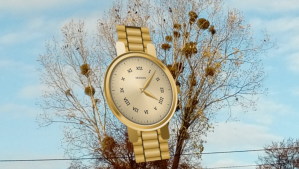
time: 4:07
